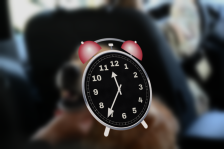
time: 11:36
